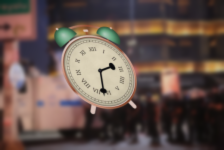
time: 2:32
